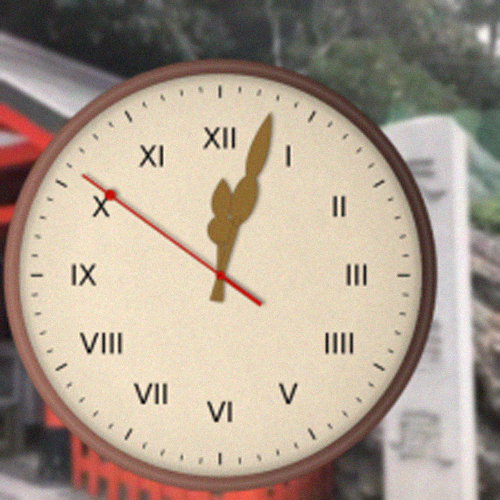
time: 12:02:51
